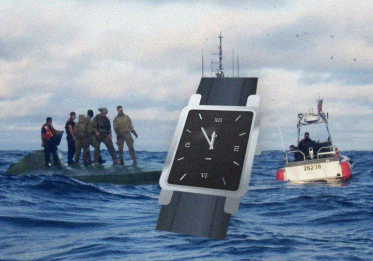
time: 11:54
